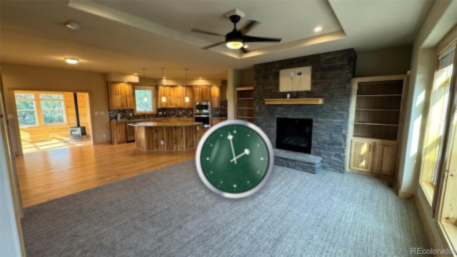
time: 1:58
